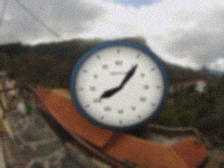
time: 8:06
